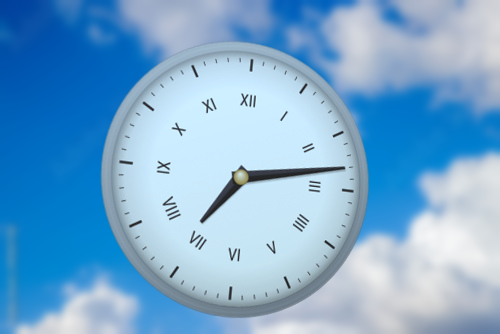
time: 7:13
